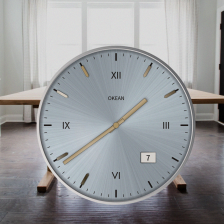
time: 1:39
